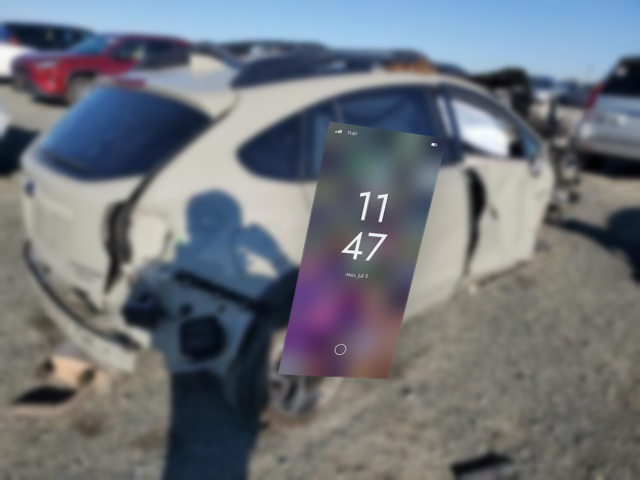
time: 11:47
